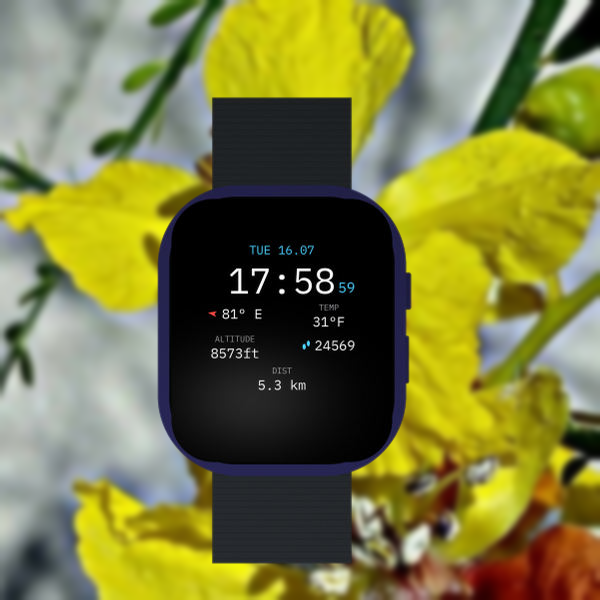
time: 17:58:59
